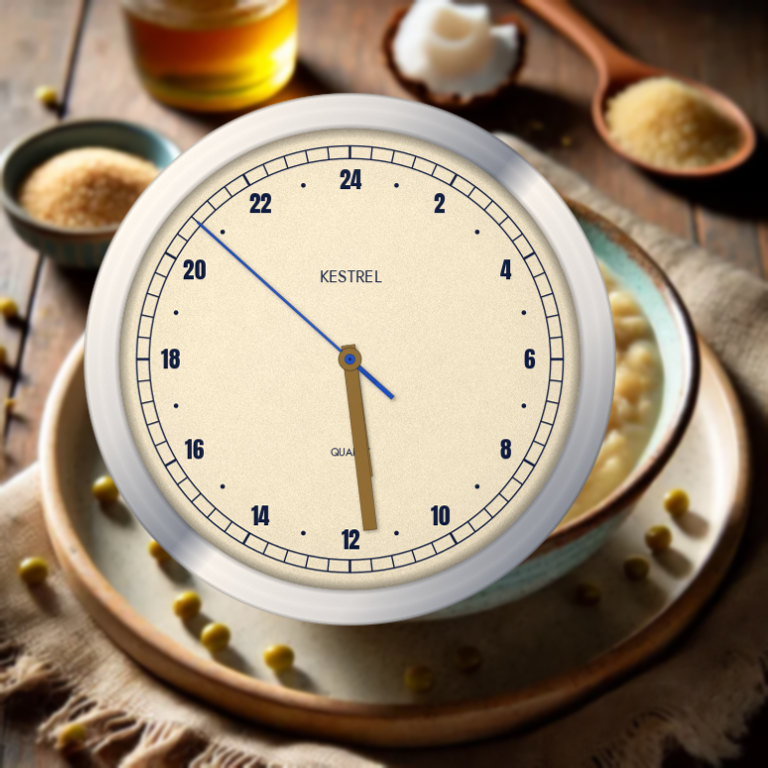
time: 11:28:52
